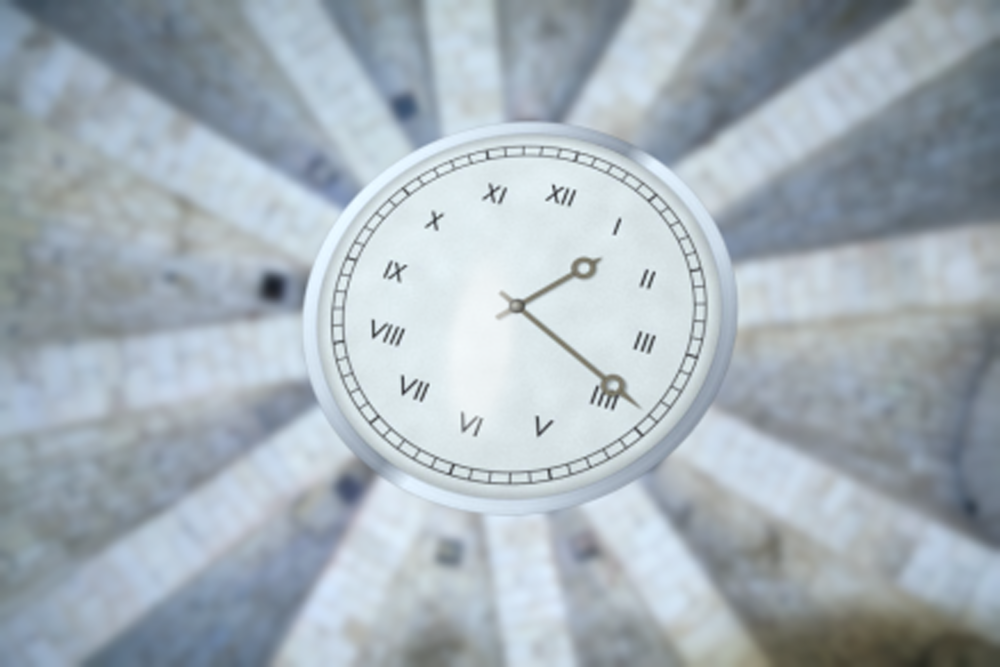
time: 1:19
